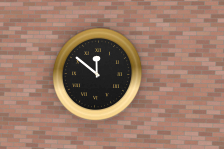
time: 11:51
